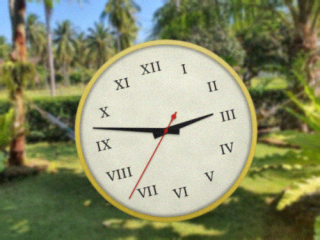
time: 2:47:37
